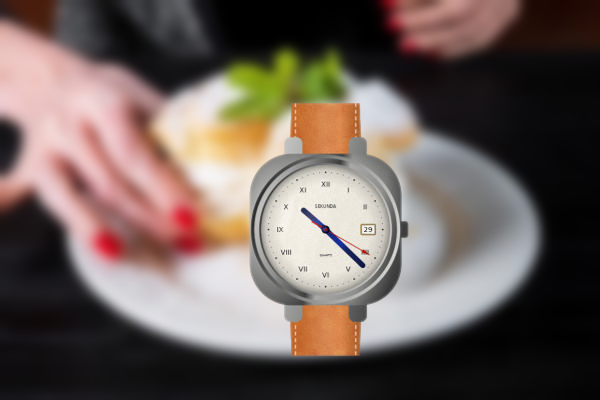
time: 10:22:20
